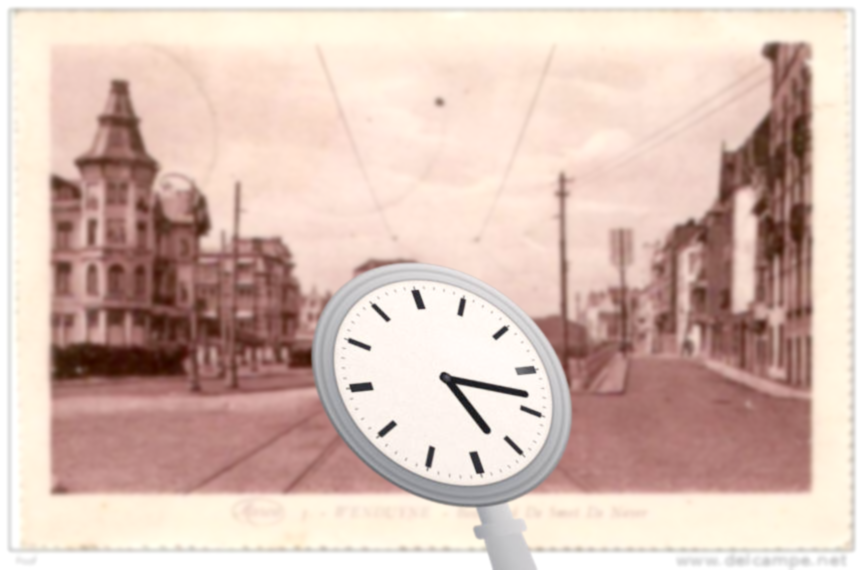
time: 5:18
